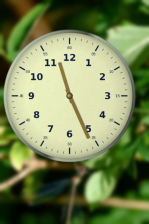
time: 11:26
